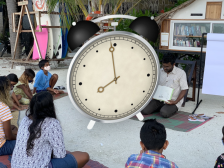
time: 7:59
